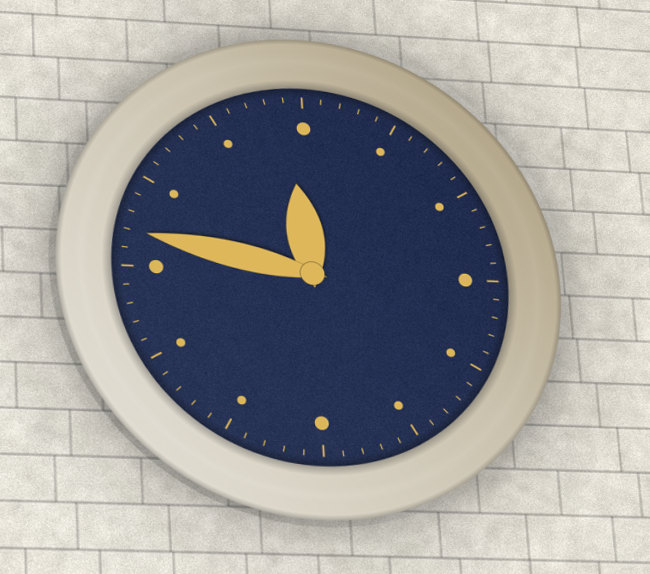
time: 11:47
